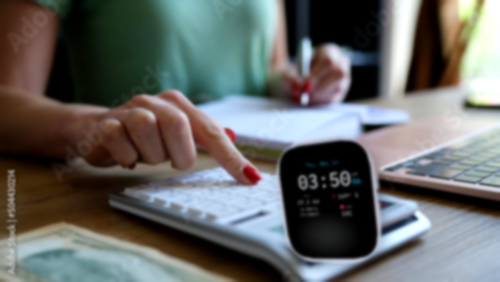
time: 3:50
